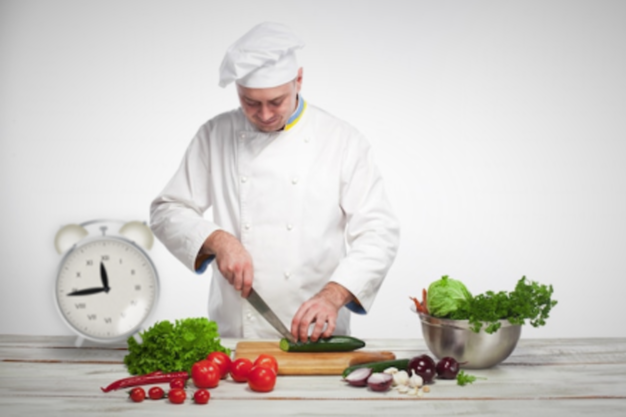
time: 11:44
